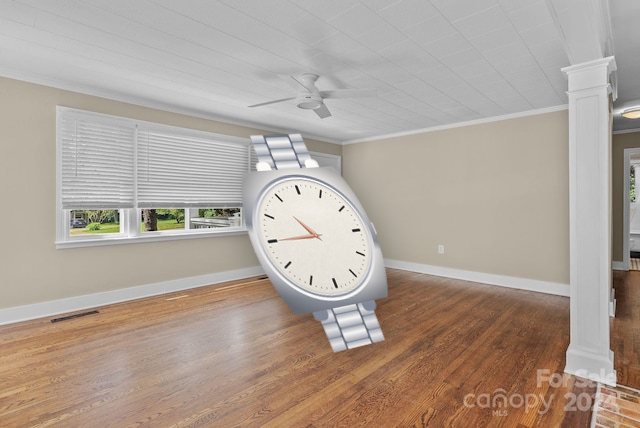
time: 10:45
